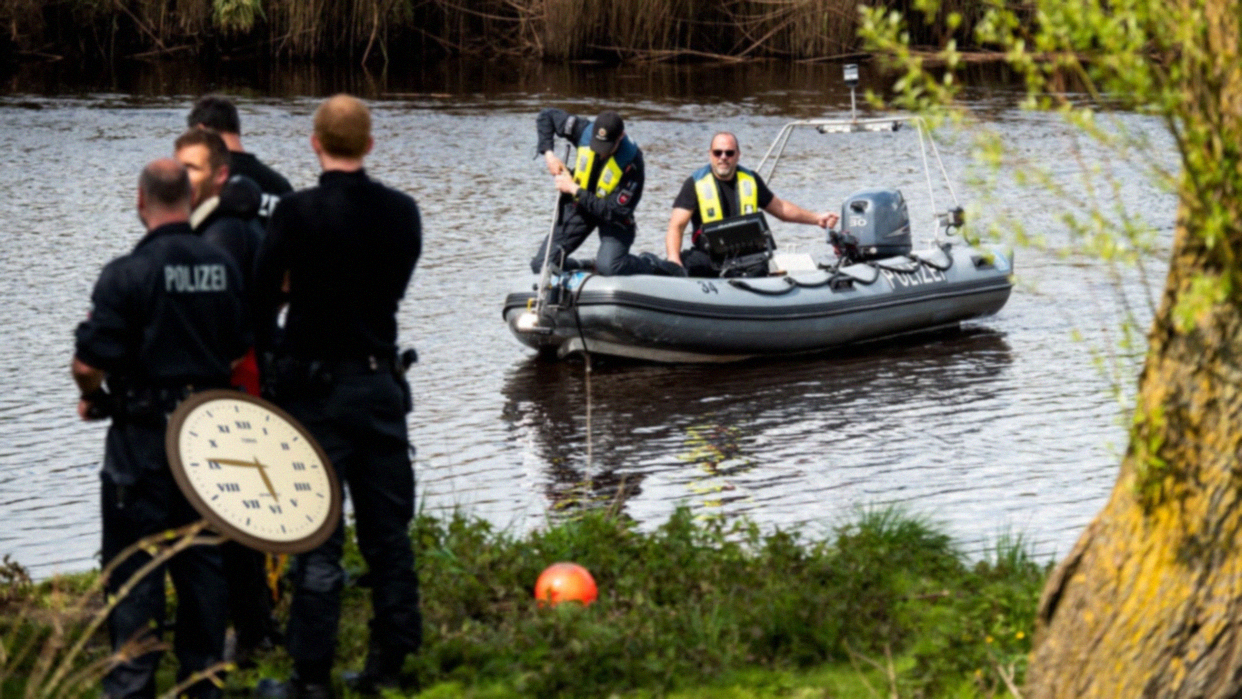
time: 5:46
